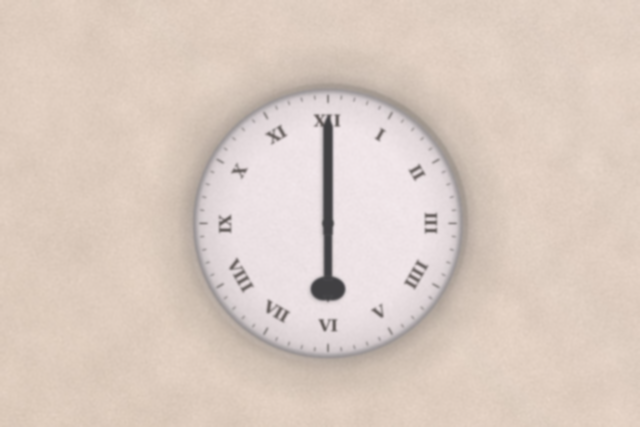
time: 6:00
